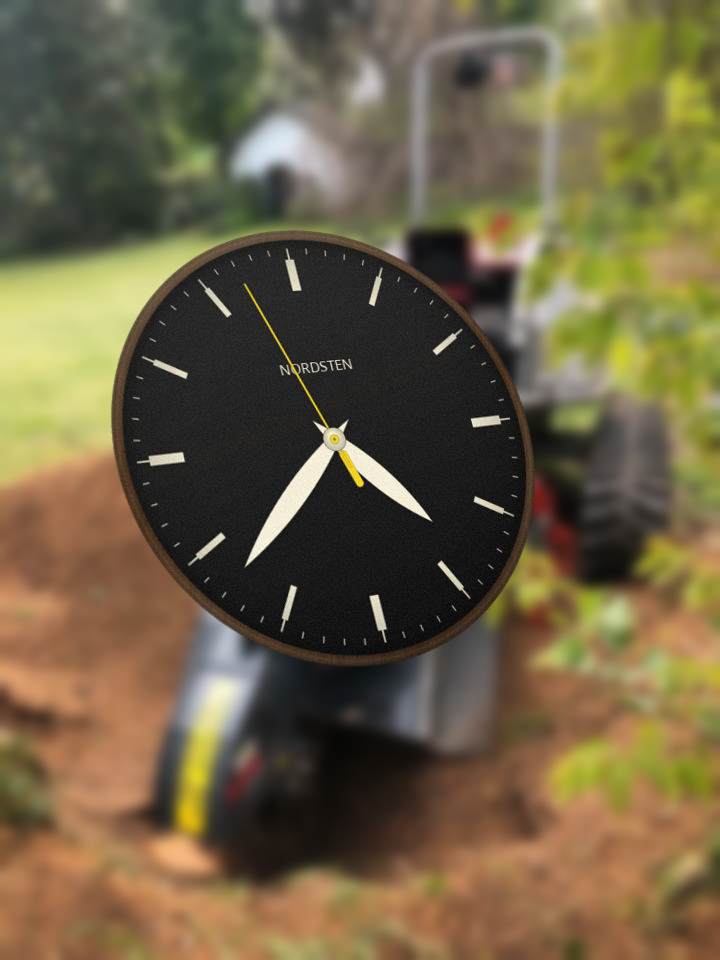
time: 4:37:57
